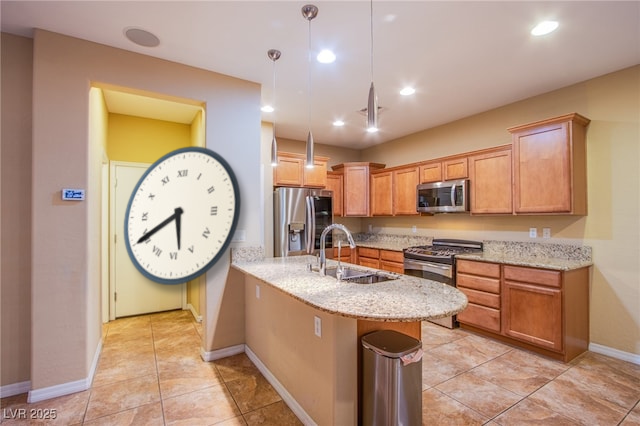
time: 5:40
